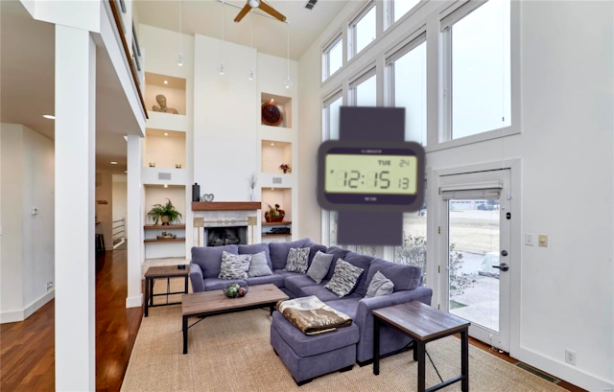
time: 12:15:13
